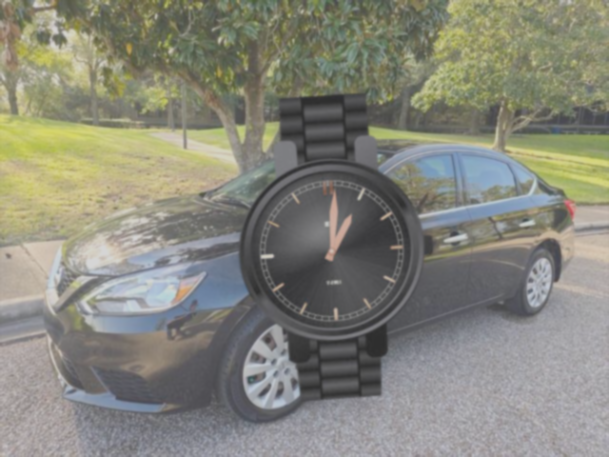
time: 1:01
